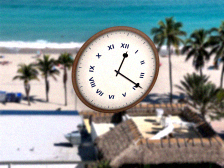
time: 12:19
